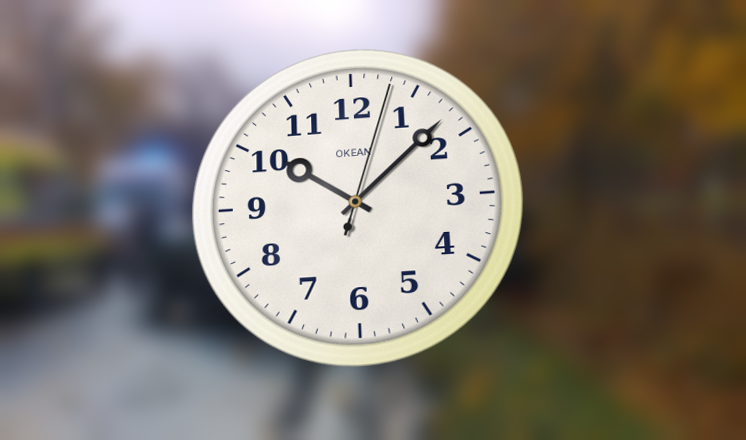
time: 10:08:03
